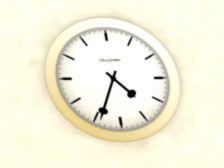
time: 4:34
